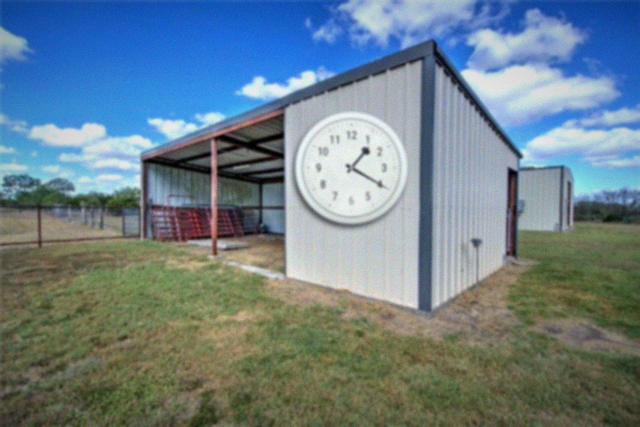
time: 1:20
